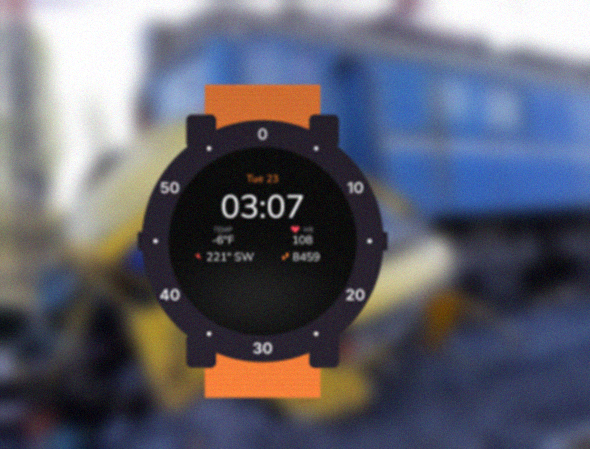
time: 3:07
